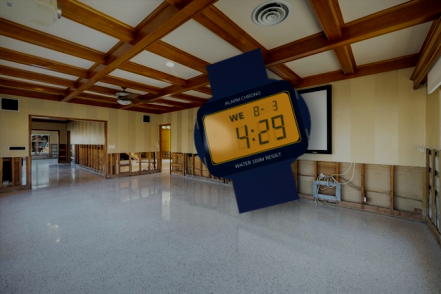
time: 4:29
